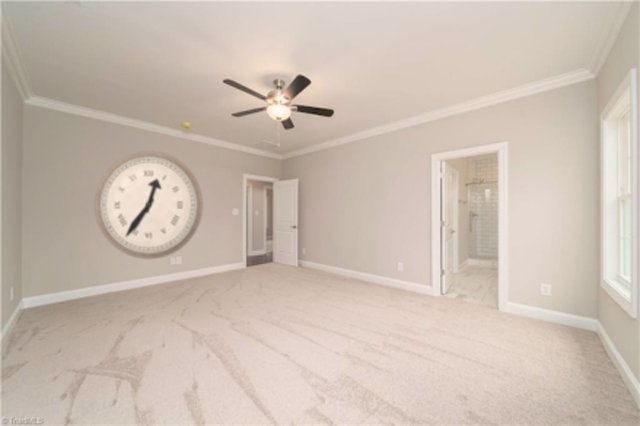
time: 12:36
